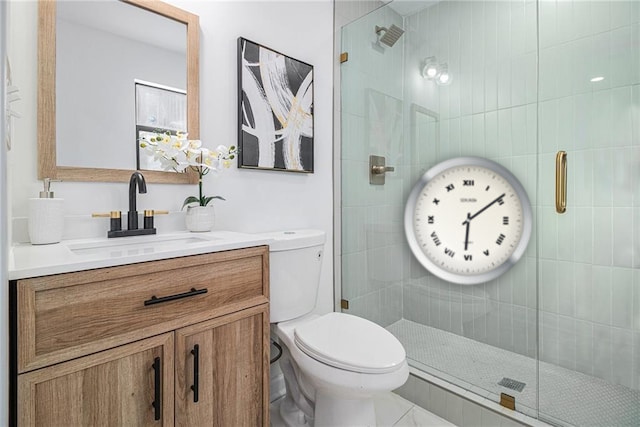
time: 6:09
